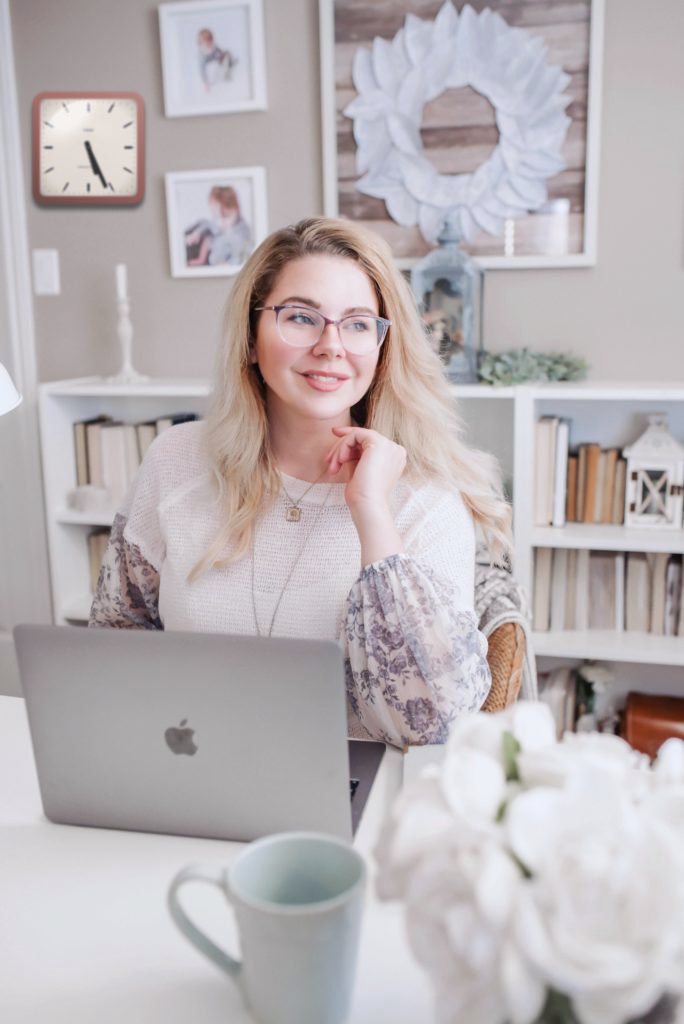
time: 5:26
